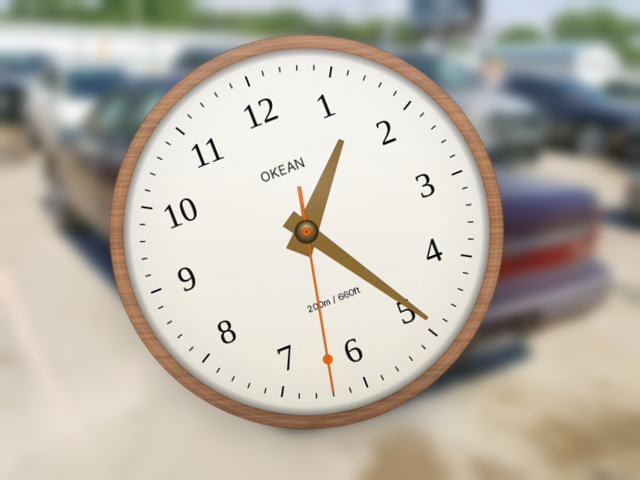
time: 1:24:32
